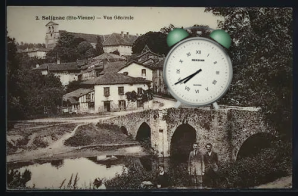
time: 7:40
